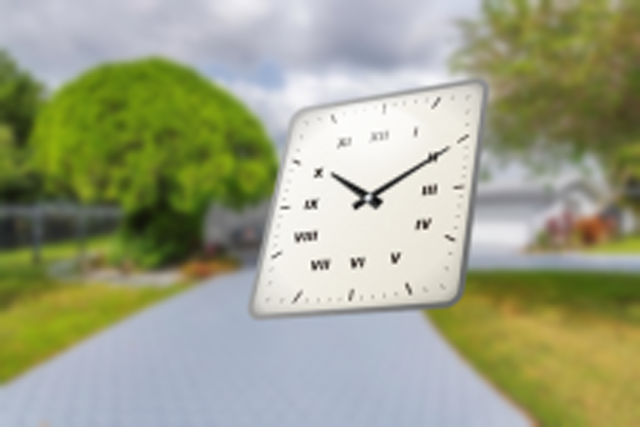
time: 10:10
